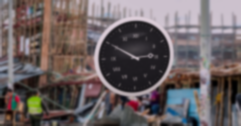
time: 2:50
